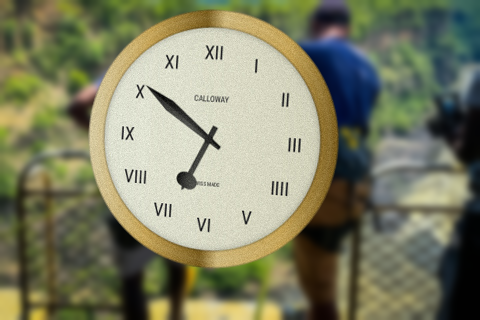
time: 6:51
